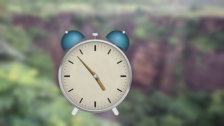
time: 4:53
